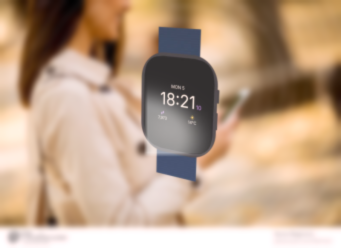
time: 18:21
